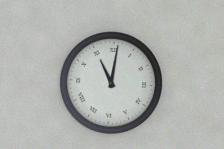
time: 11:01
